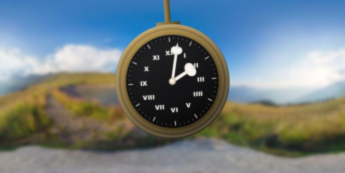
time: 2:02
